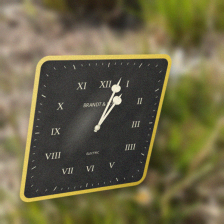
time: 1:03
